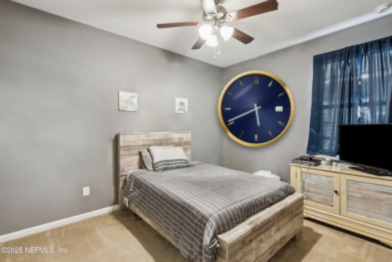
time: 5:41
